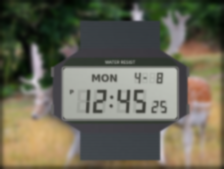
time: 12:45:25
